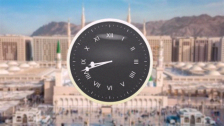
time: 8:42
